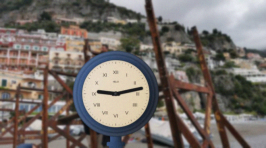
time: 9:13
